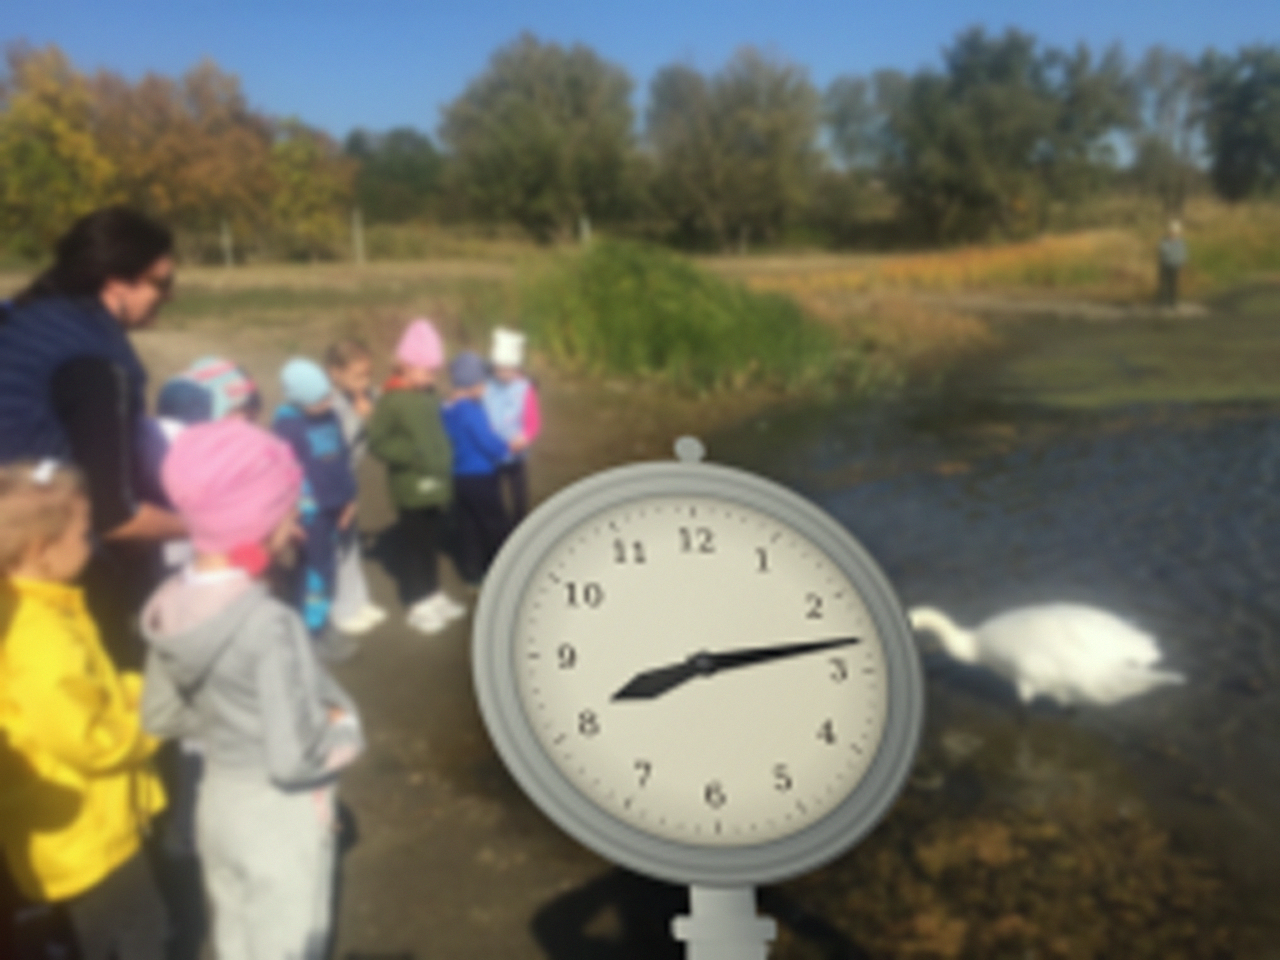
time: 8:13
